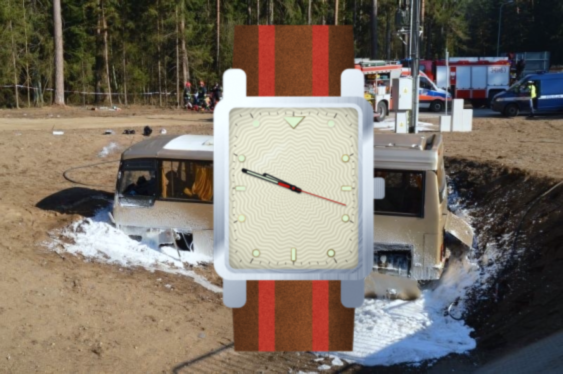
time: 9:48:18
